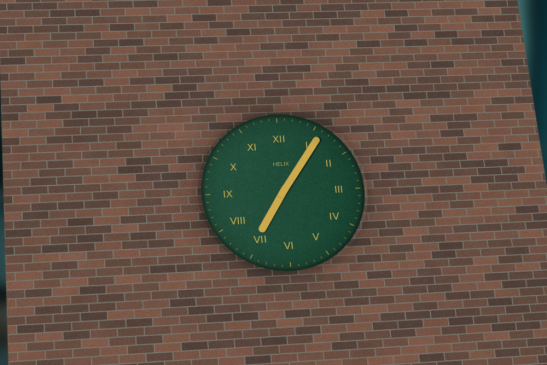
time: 7:06
